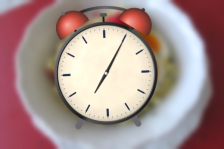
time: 7:05
